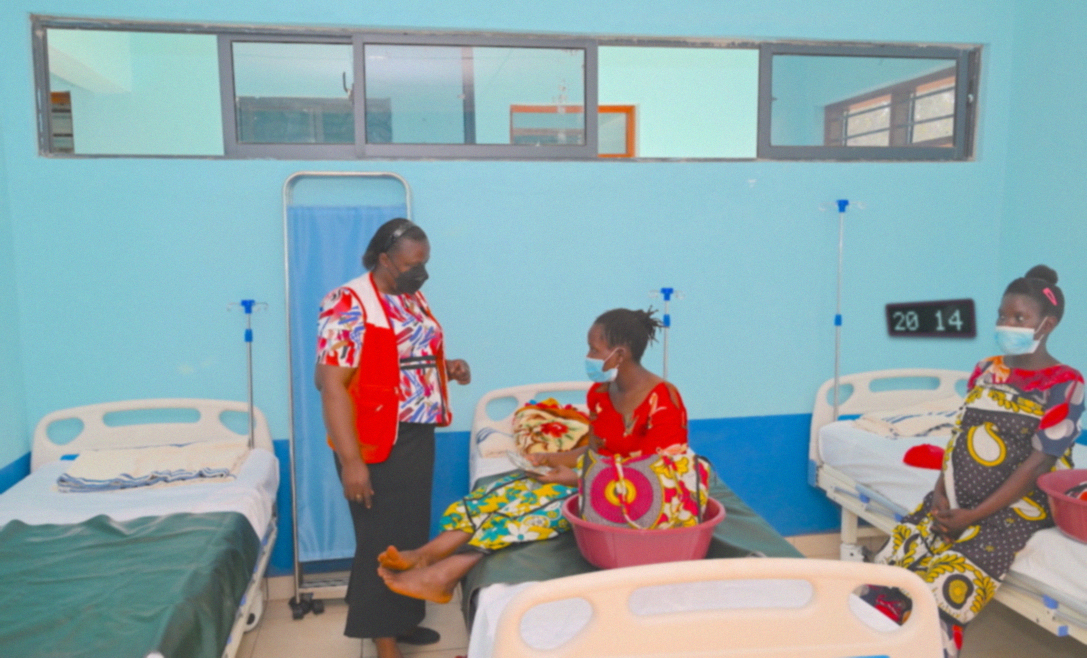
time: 20:14
